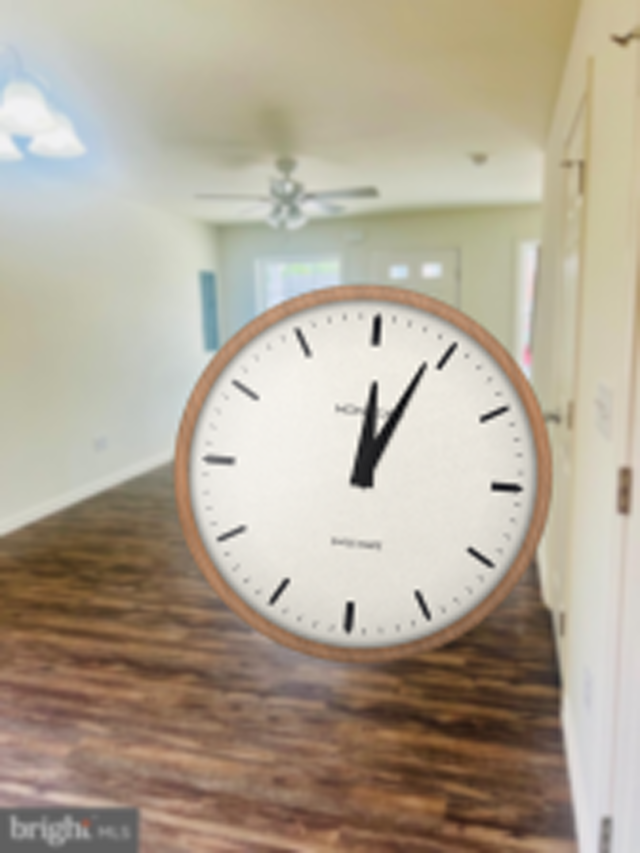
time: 12:04
